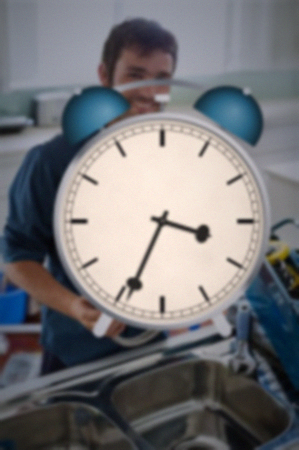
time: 3:34
